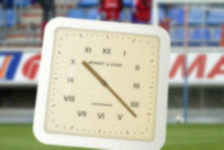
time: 10:22
